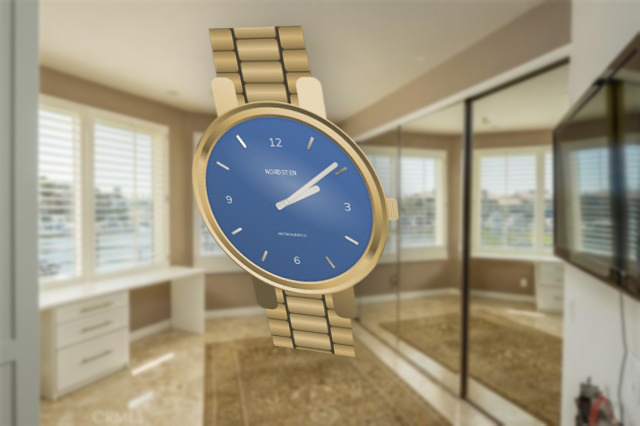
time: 2:09
